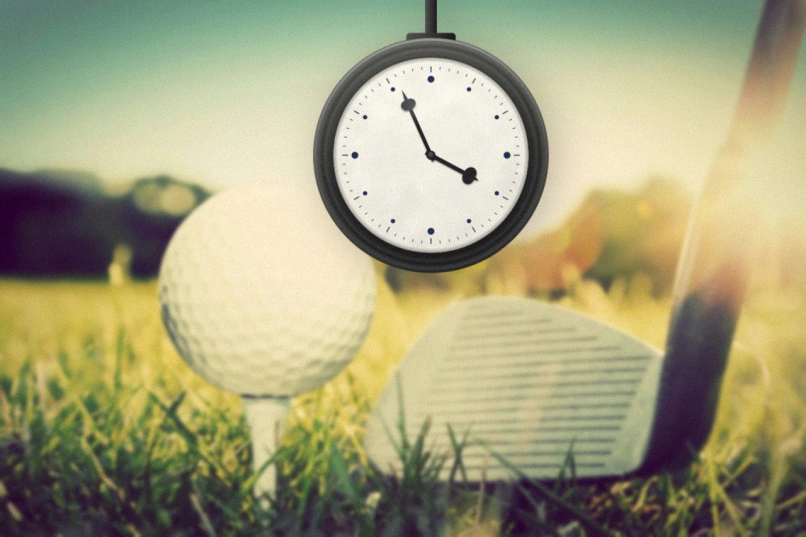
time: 3:56
